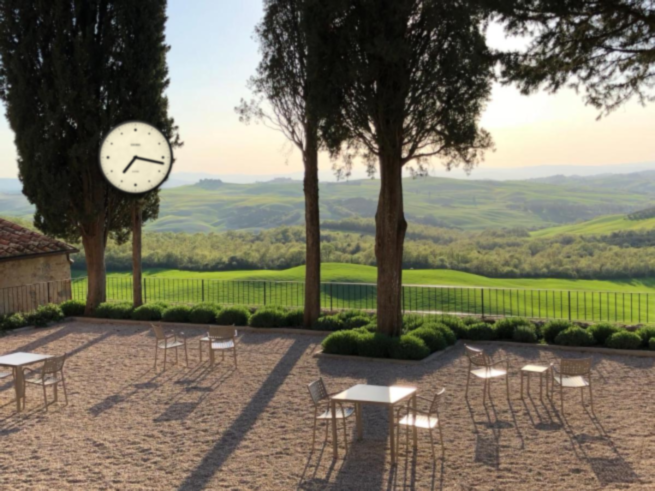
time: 7:17
